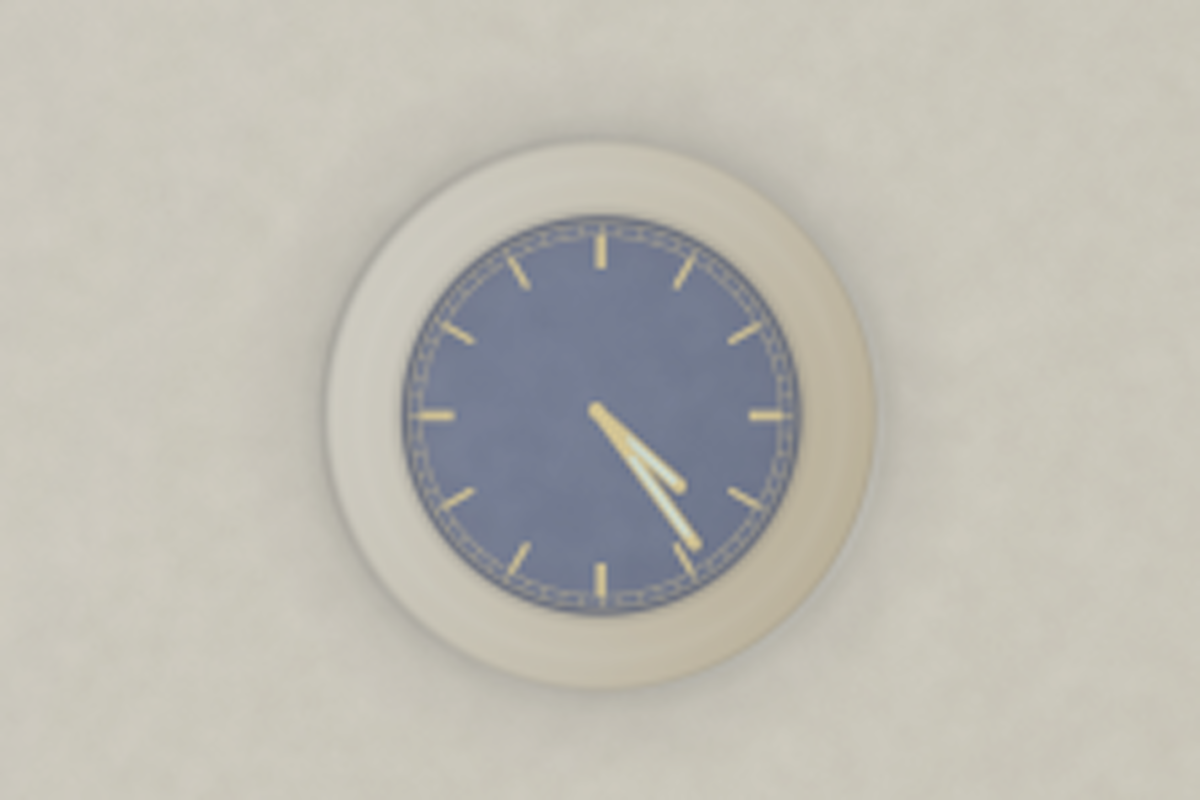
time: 4:24
